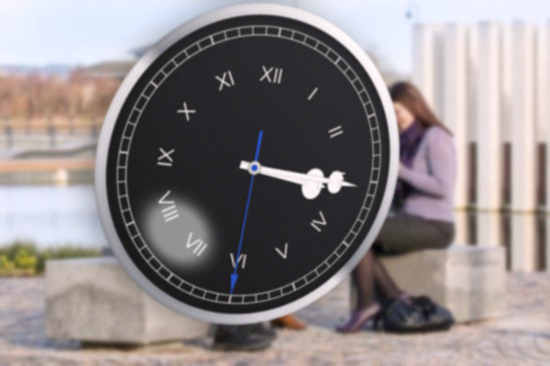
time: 3:15:30
